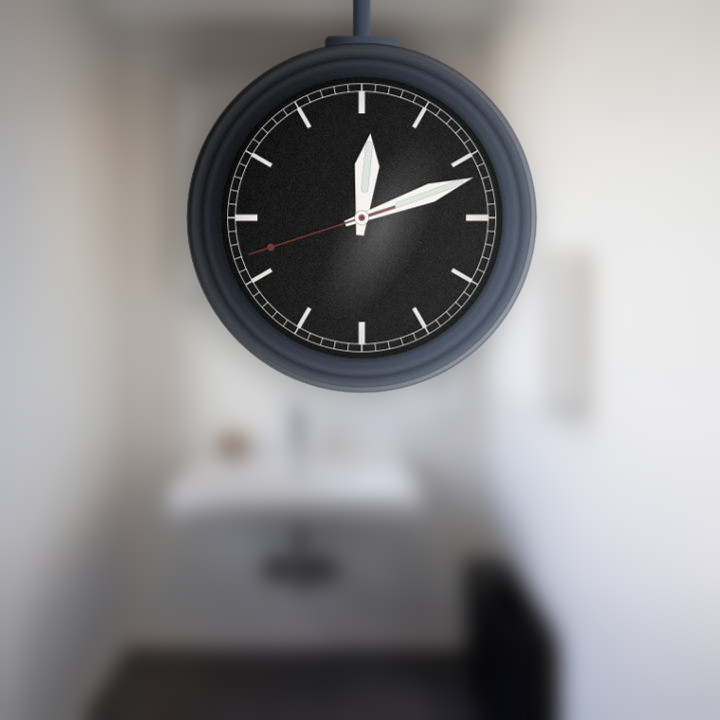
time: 12:11:42
